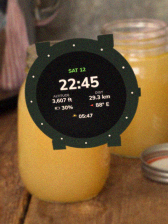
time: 22:45
